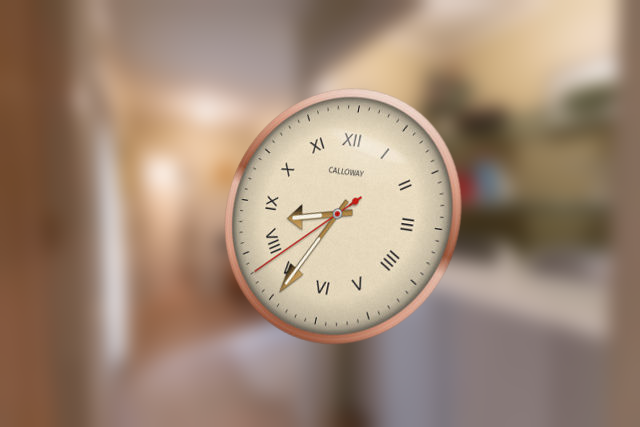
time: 8:34:38
